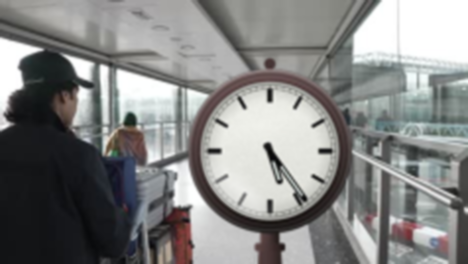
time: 5:24
